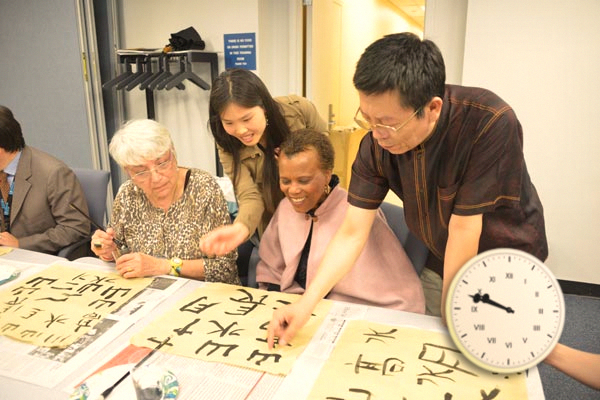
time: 9:48
